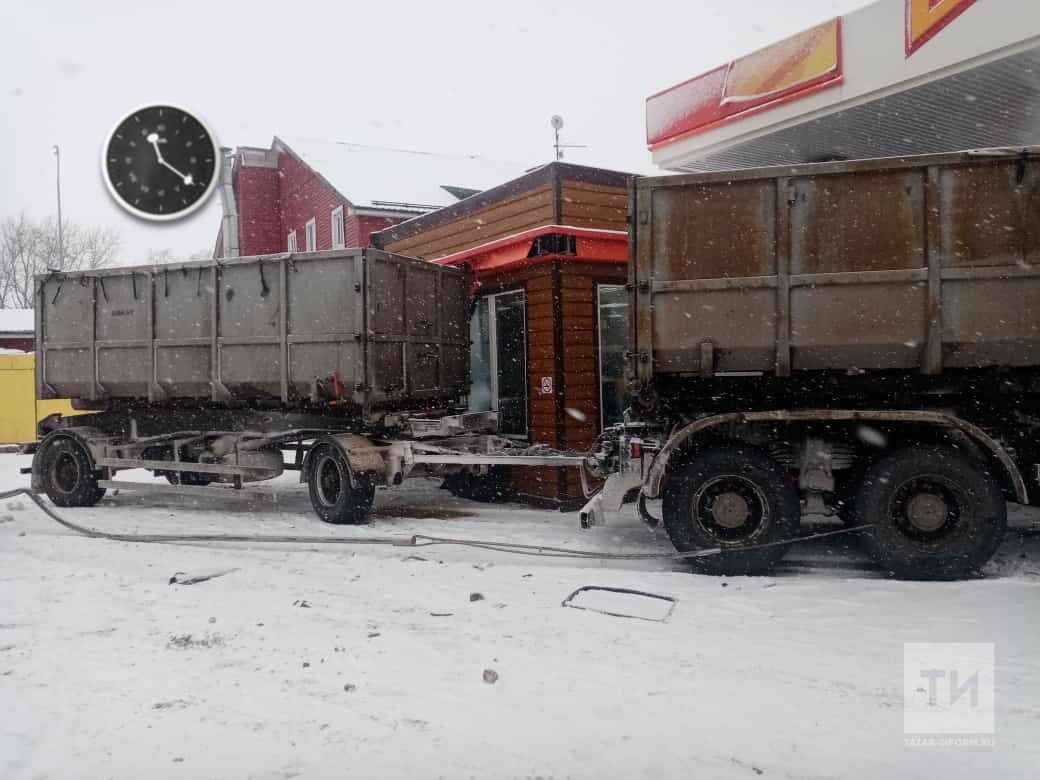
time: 11:21
